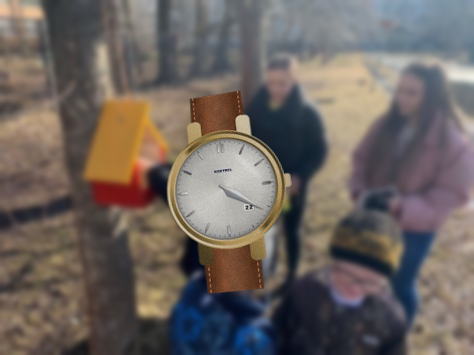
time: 4:21
